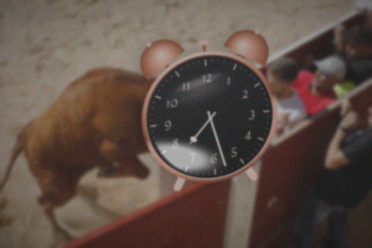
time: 7:28
